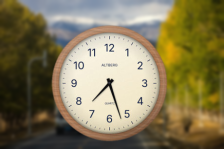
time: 7:27
